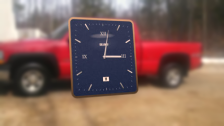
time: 3:02
